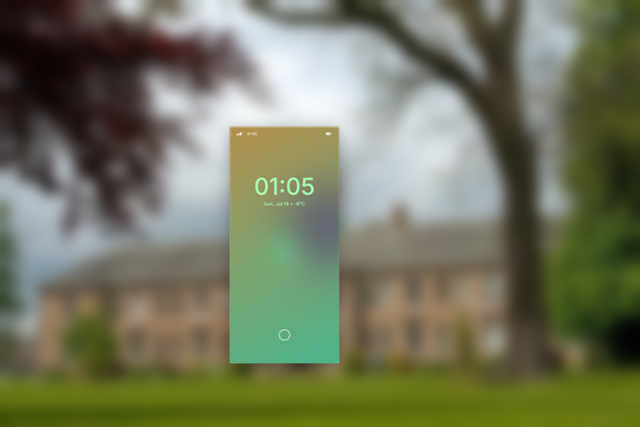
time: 1:05
